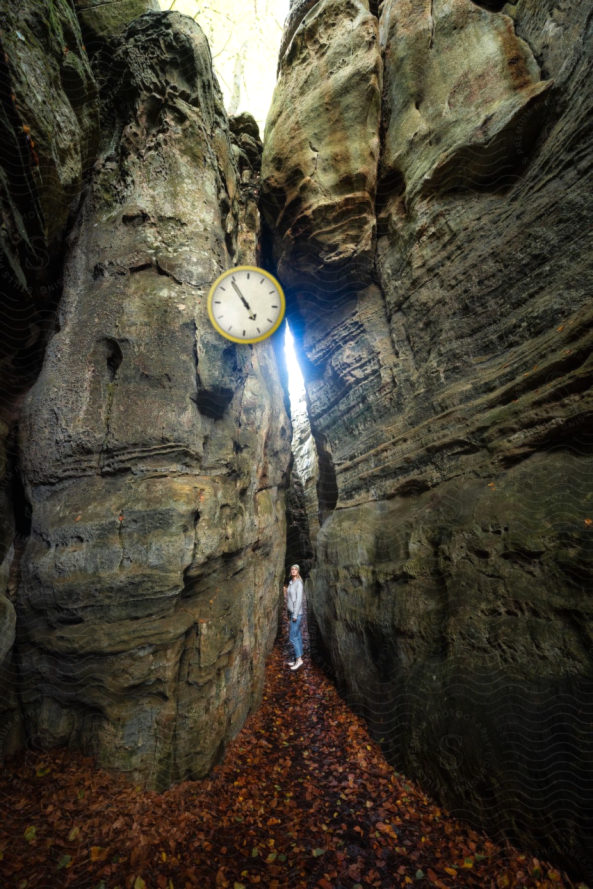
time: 4:54
